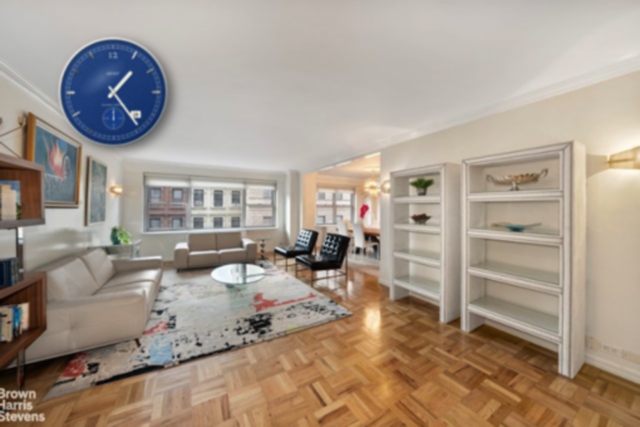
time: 1:24
